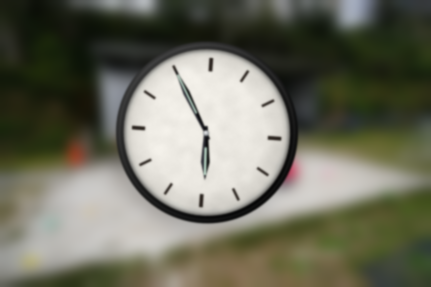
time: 5:55
